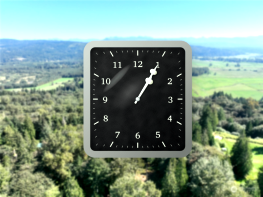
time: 1:05
